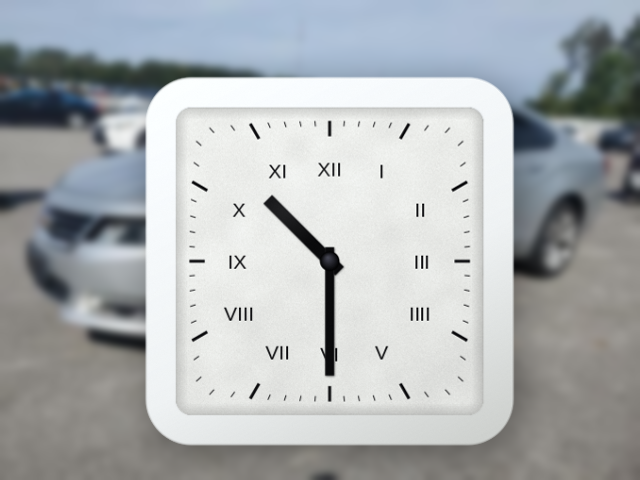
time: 10:30
